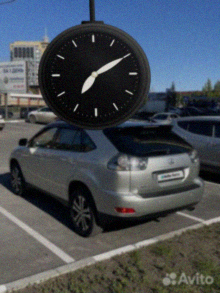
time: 7:10
